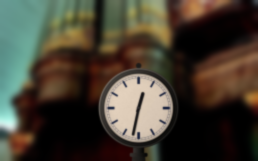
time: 12:32
